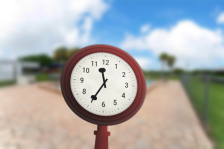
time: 11:35
